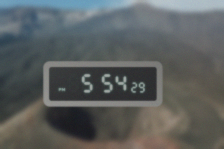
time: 5:54:29
